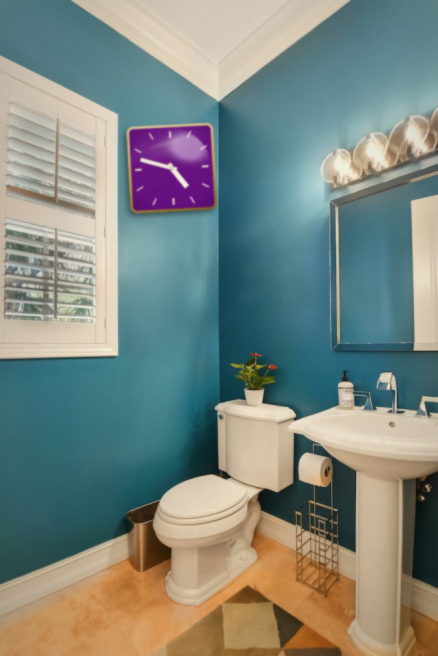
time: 4:48
